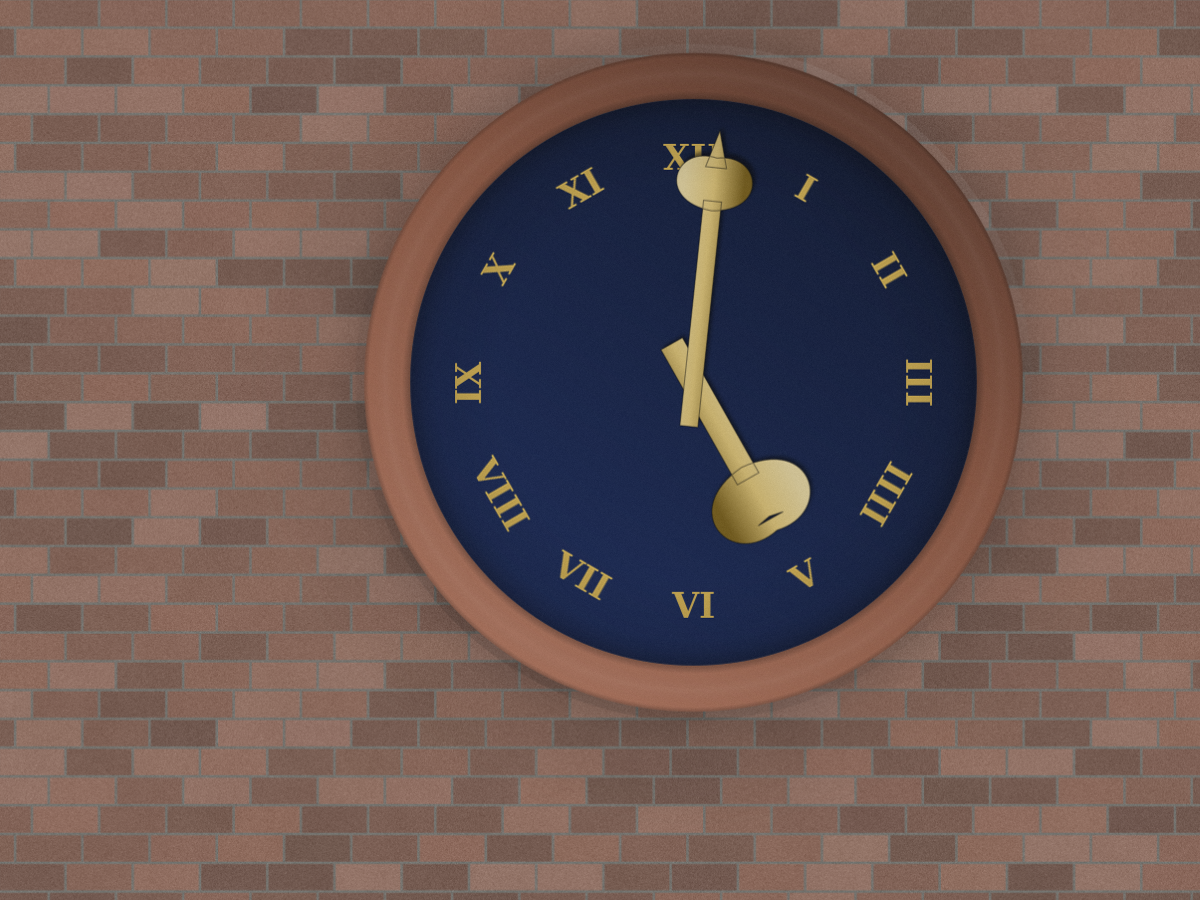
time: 5:01
